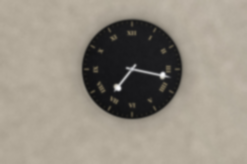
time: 7:17
